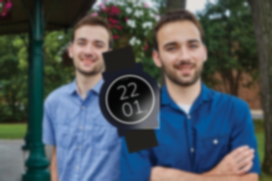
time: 22:01
